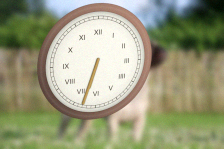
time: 6:33
